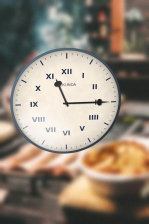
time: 11:15
